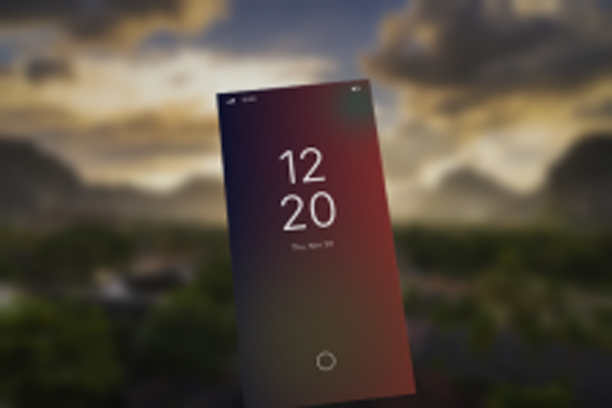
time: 12:20
